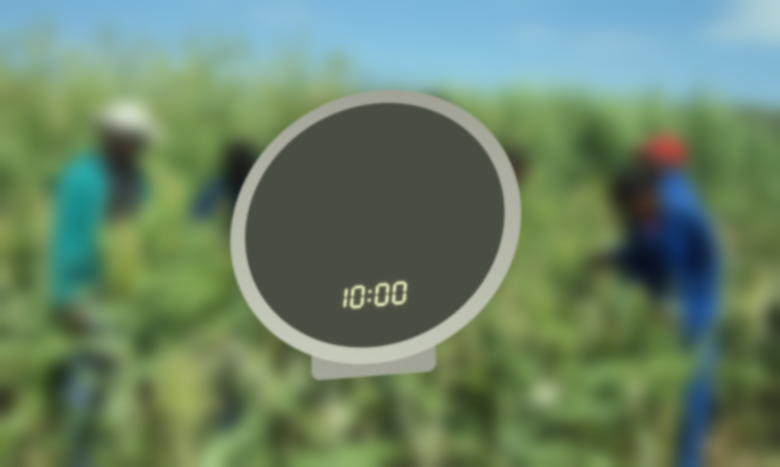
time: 10:00
